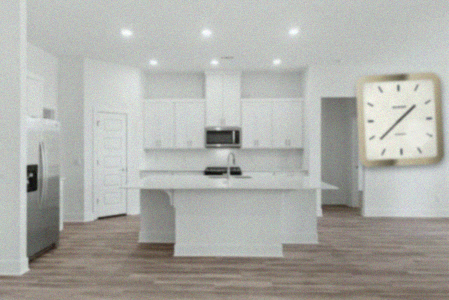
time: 1:38
